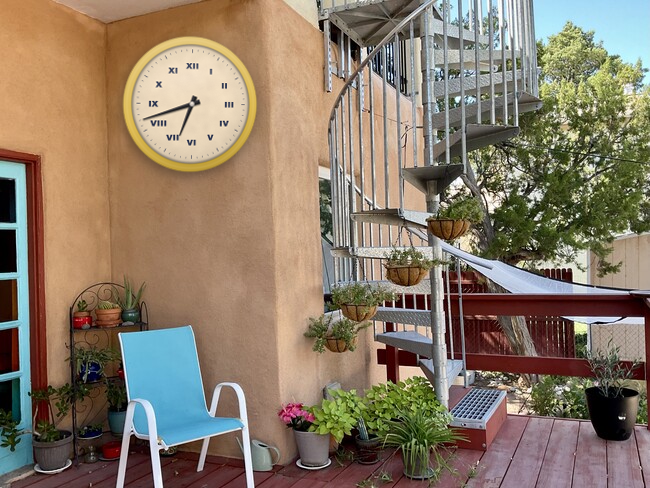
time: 6:42
